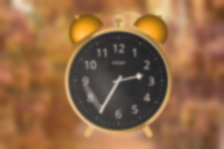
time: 2:35
